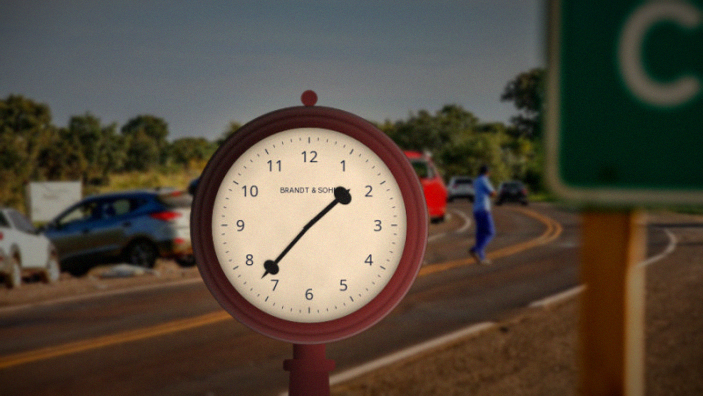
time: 1:37
